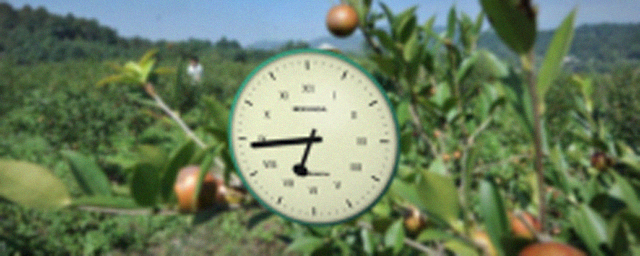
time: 6:44
